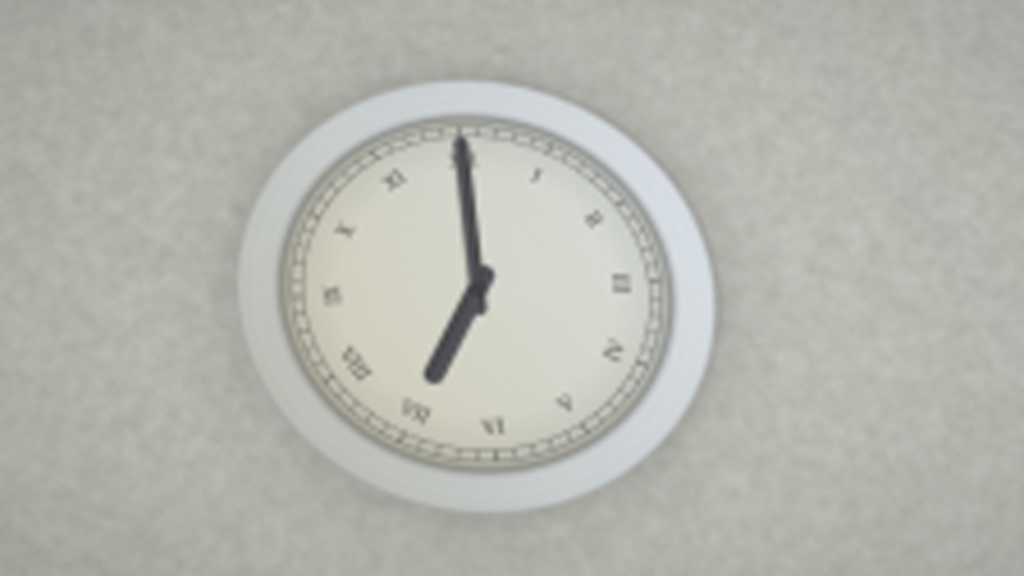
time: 7:00
